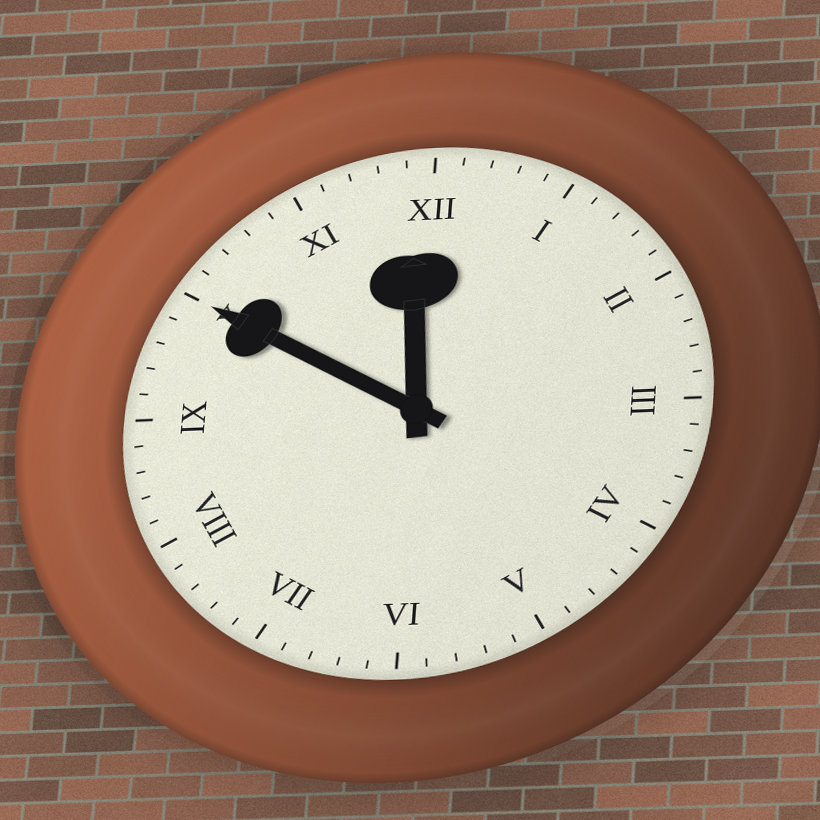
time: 11:50
